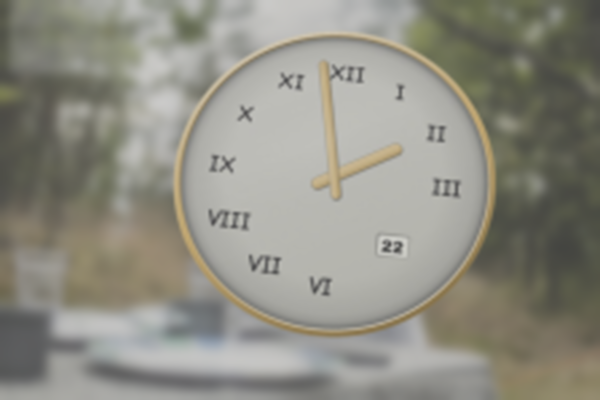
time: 1:58
